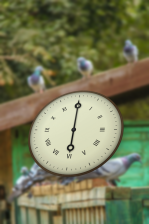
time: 6:00
